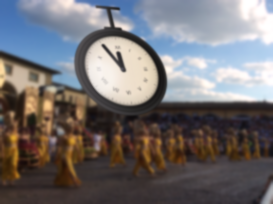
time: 11:55
